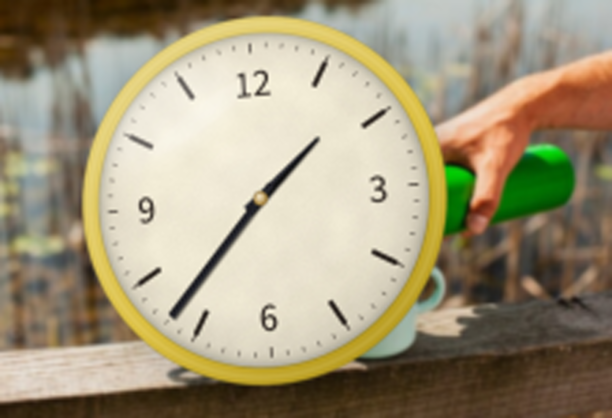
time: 1:37
